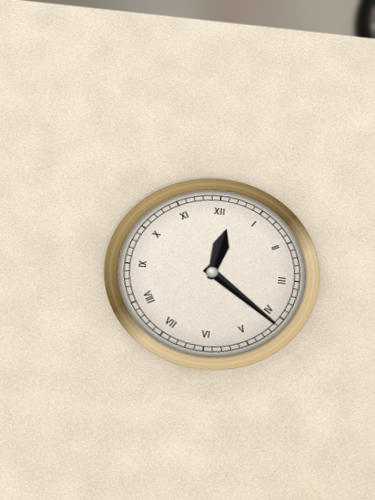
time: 12:21
